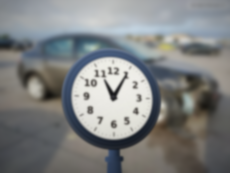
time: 11:05
